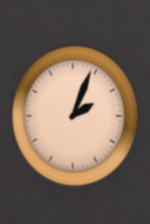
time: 2:04
